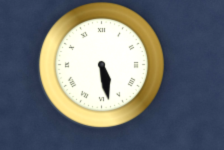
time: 5:28
